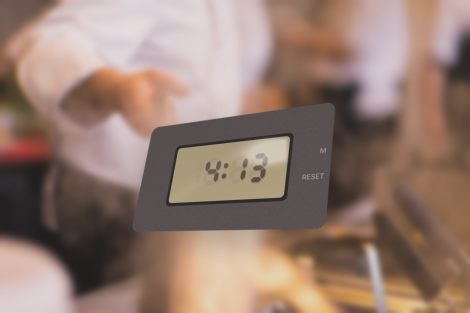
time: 4:13
